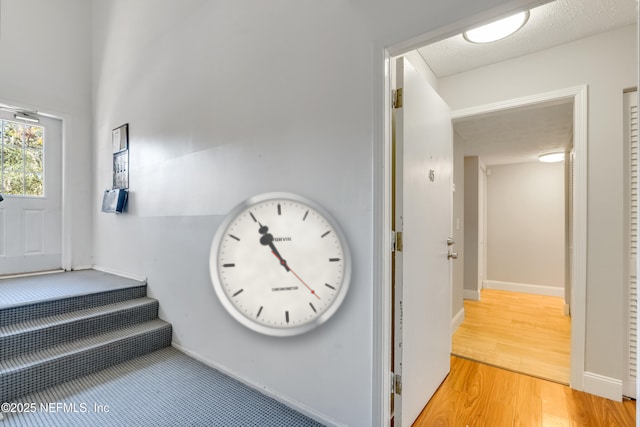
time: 10:55:23
